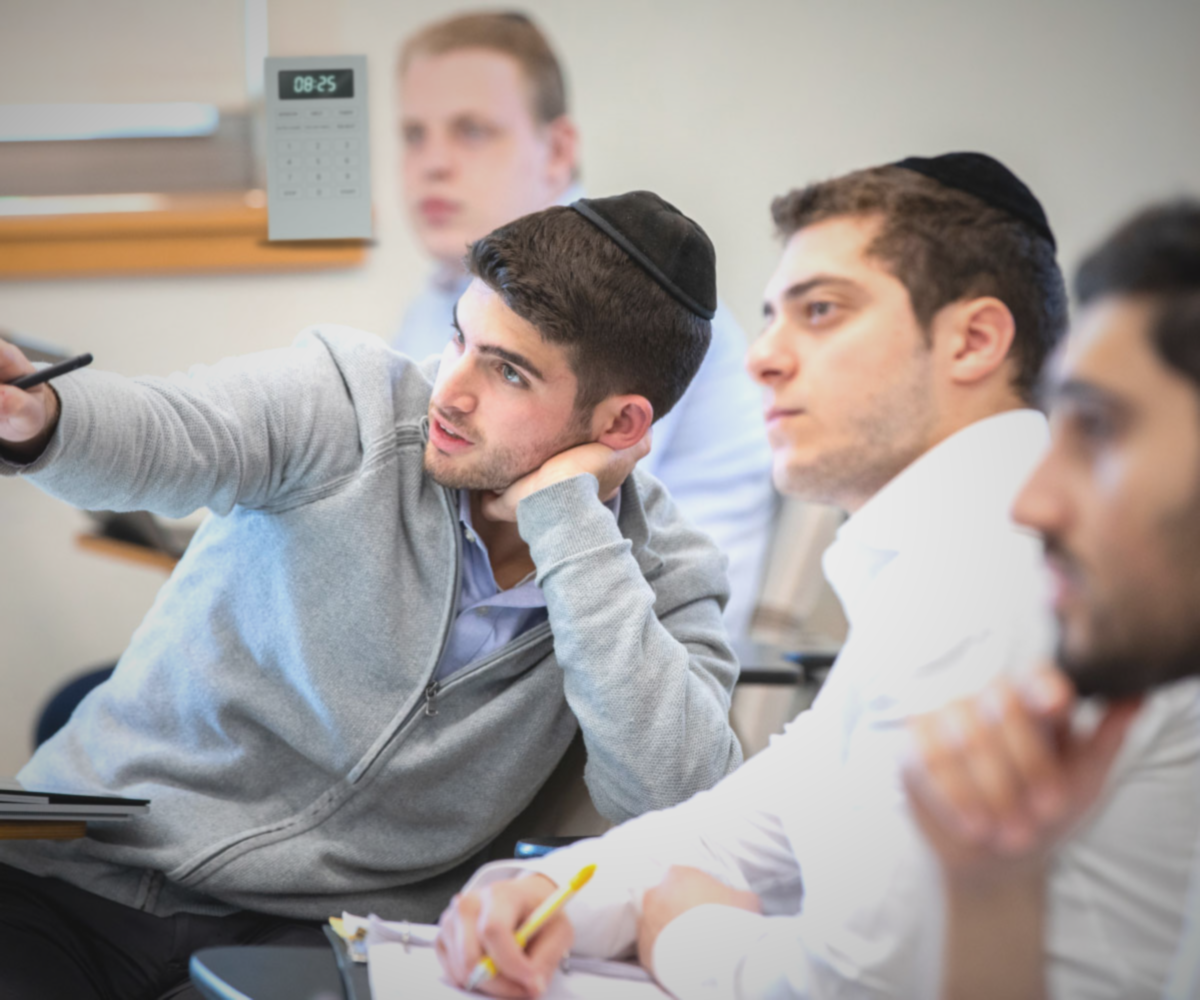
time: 8:25
